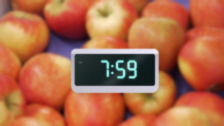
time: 7:59
